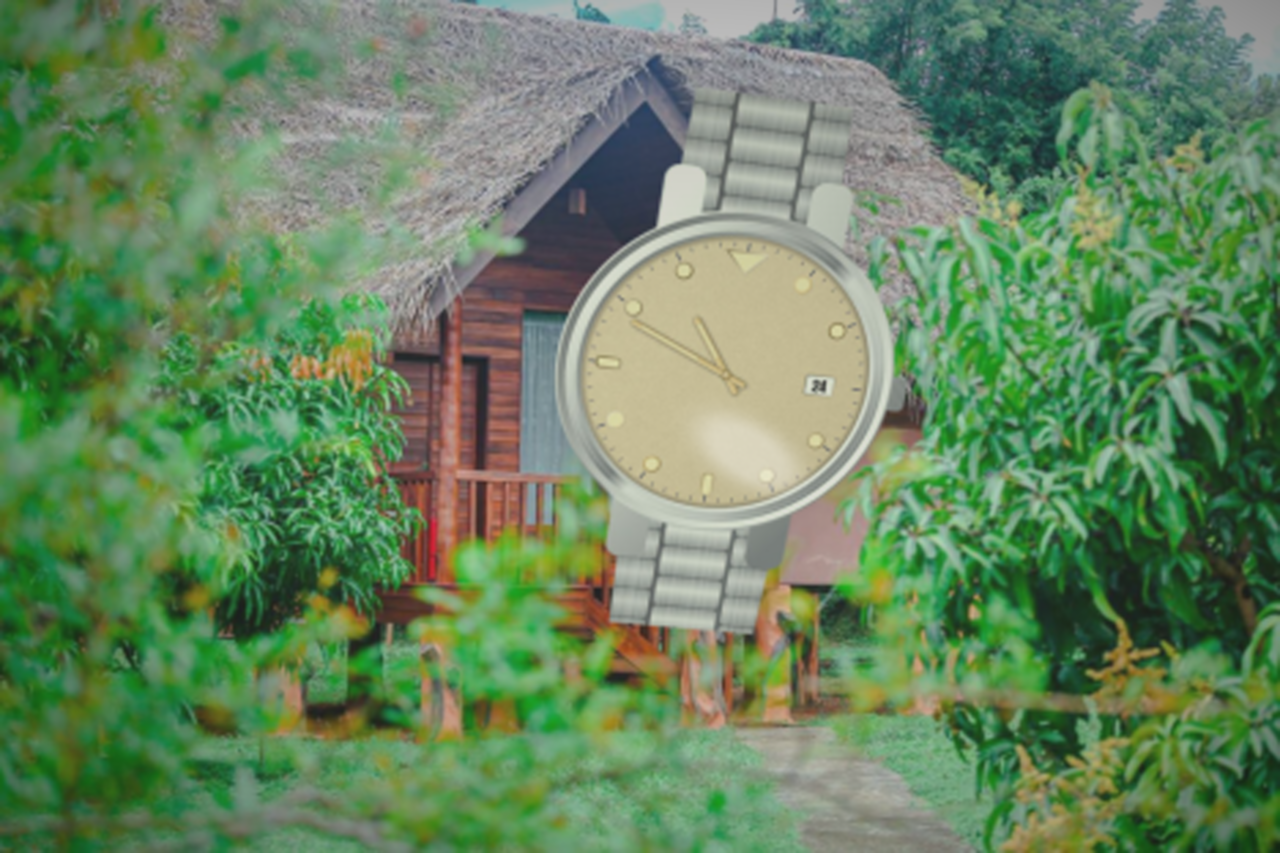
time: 10:49
